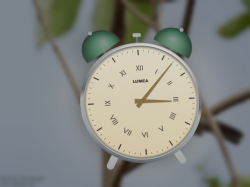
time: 3:07
